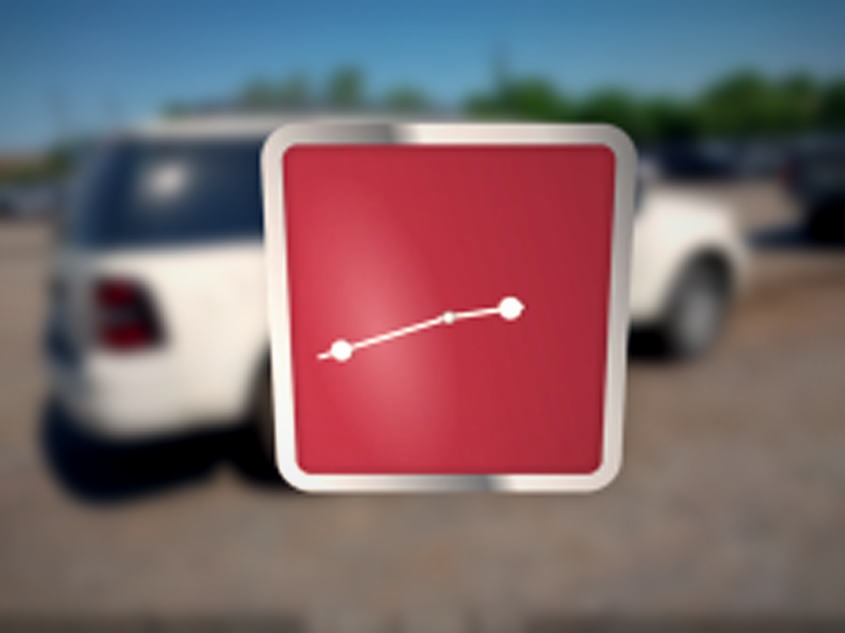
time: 2:42
